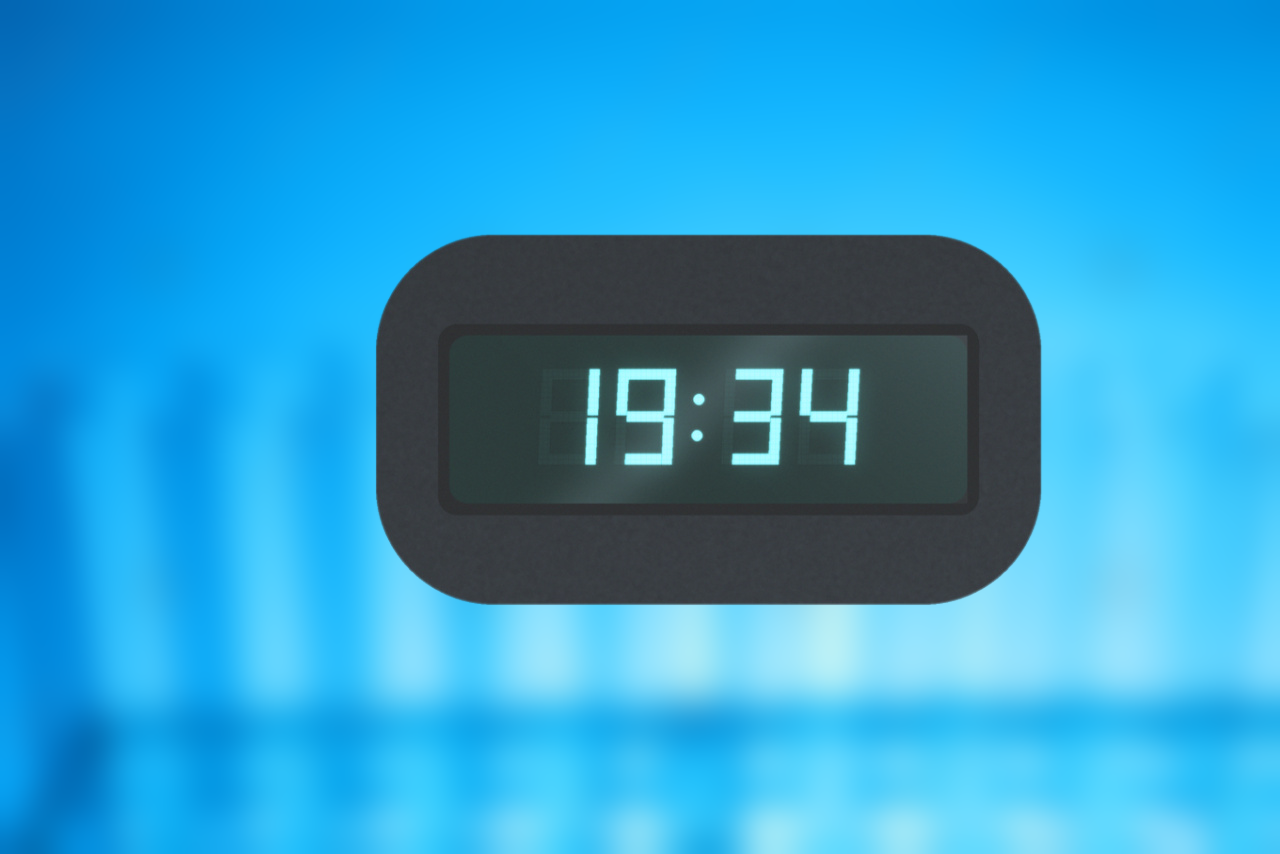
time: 19:34
